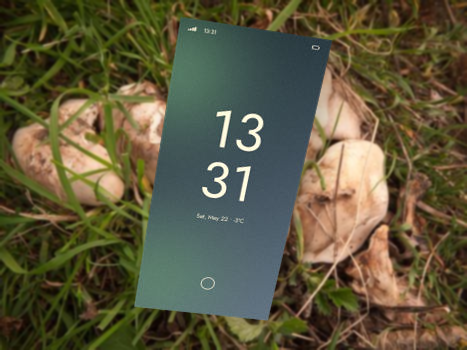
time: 13:31
